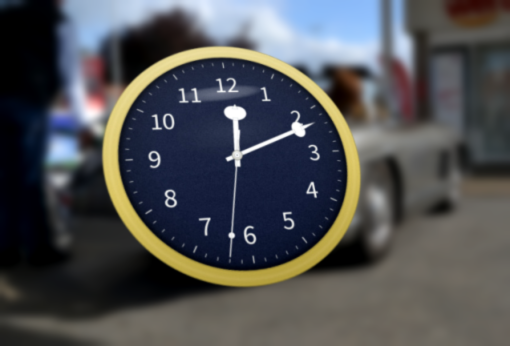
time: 12:11:32
